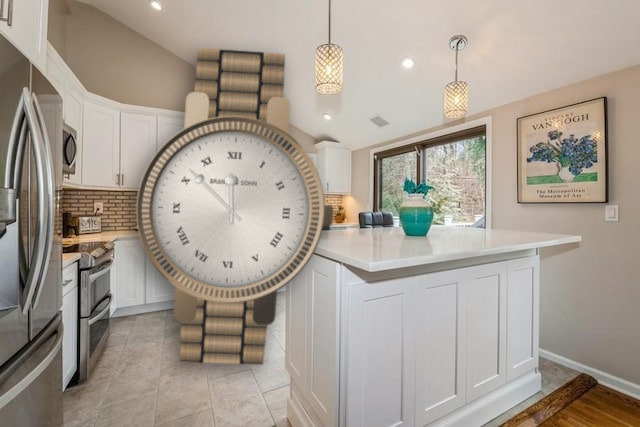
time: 11:52
